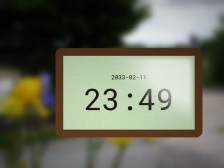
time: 23:49
